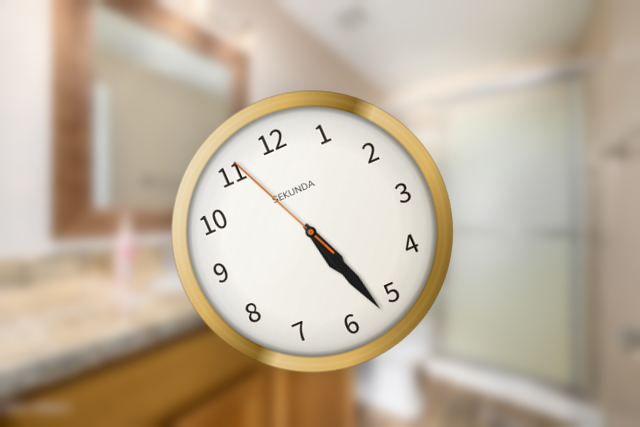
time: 5:26:56
